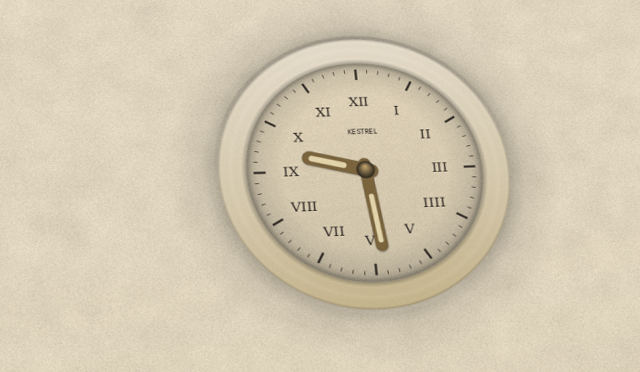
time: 9:29
